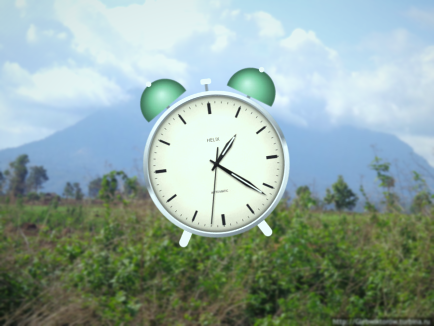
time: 1:21:32
